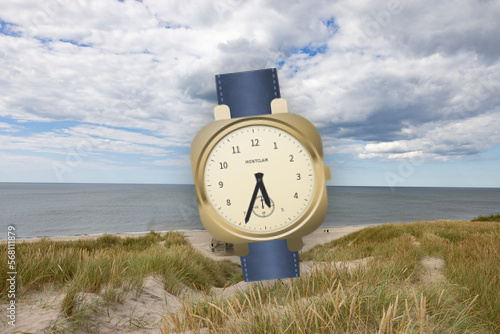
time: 5:34
